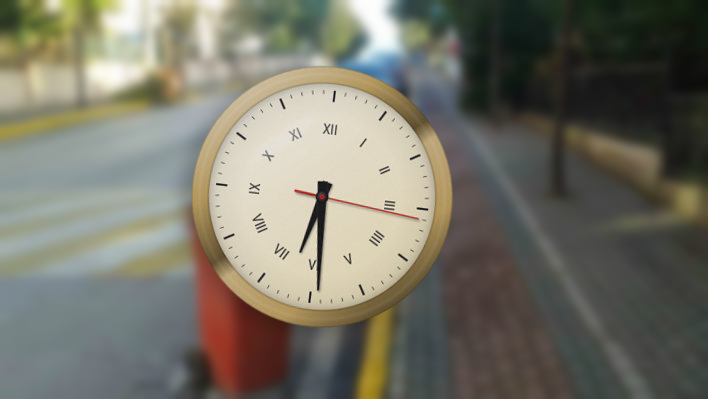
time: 6:29:16
